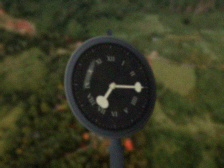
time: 7:15
